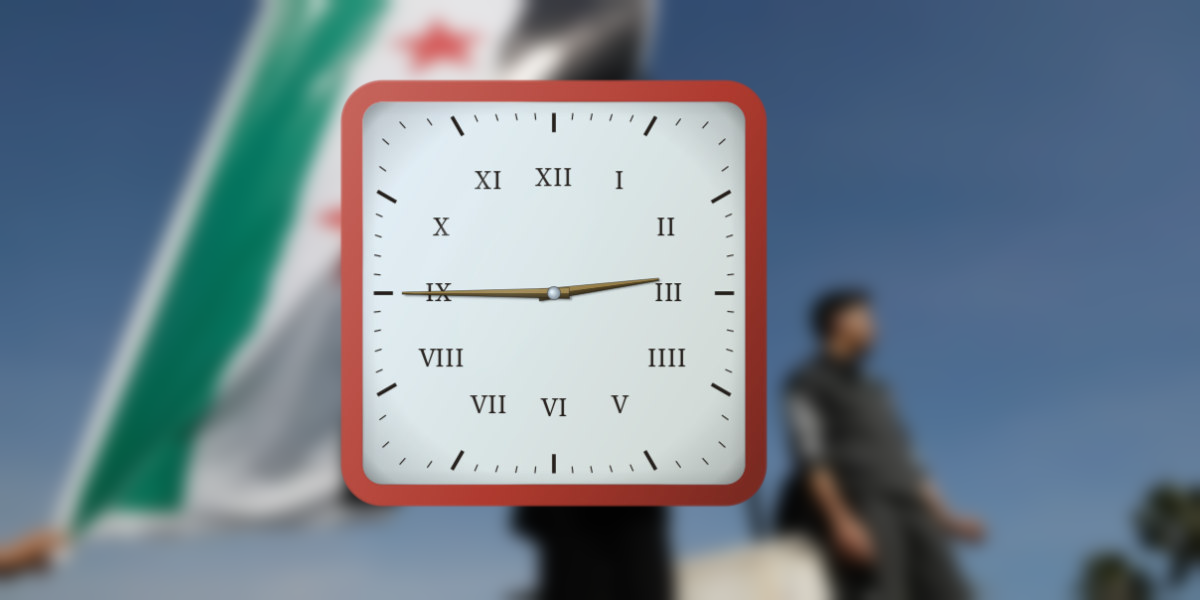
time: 2:45
